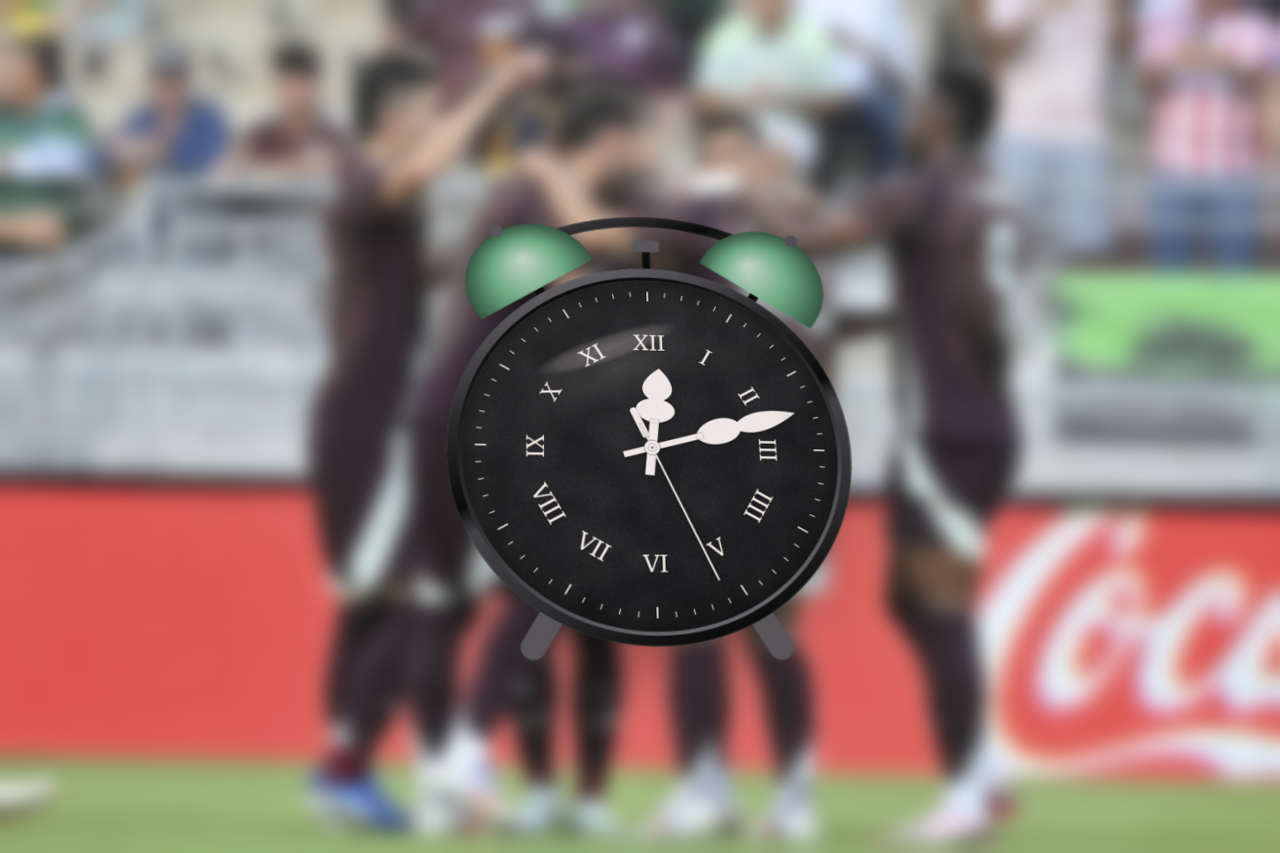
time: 12:12:26
